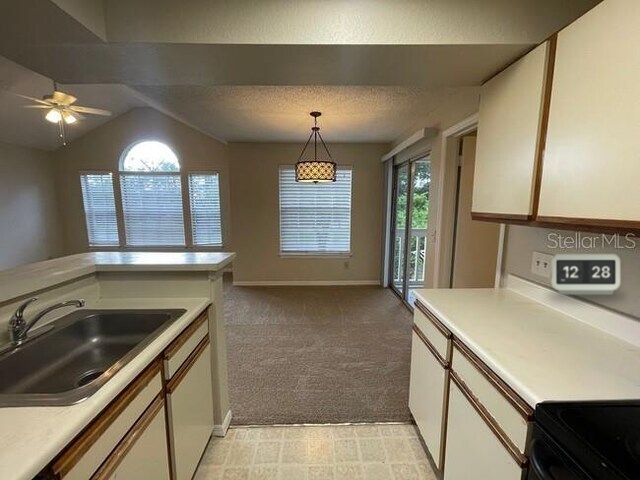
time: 12:28
